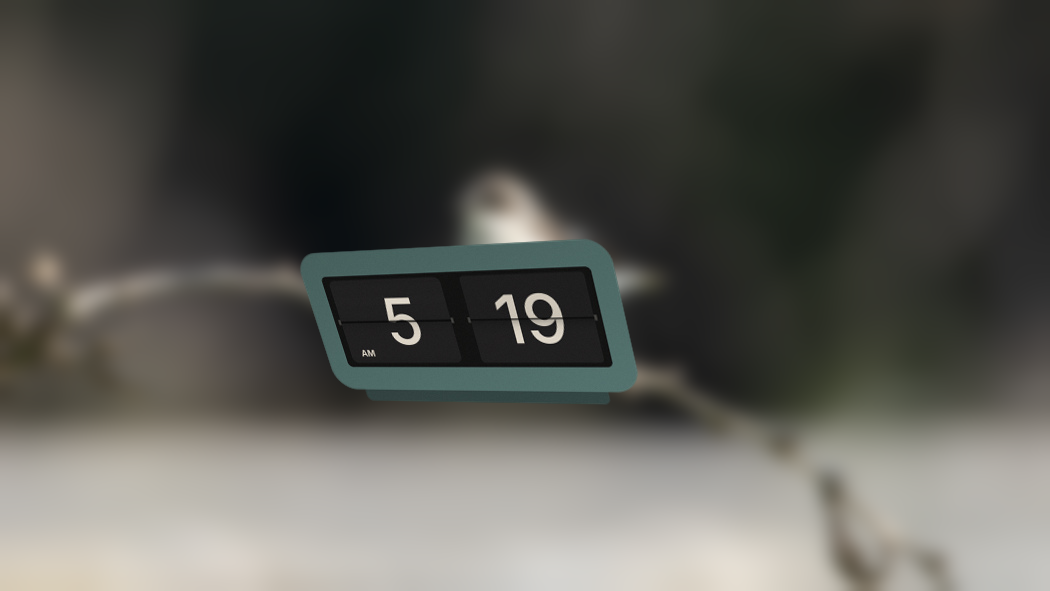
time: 5:19
